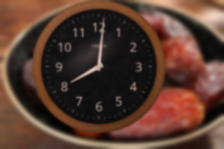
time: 8:01
